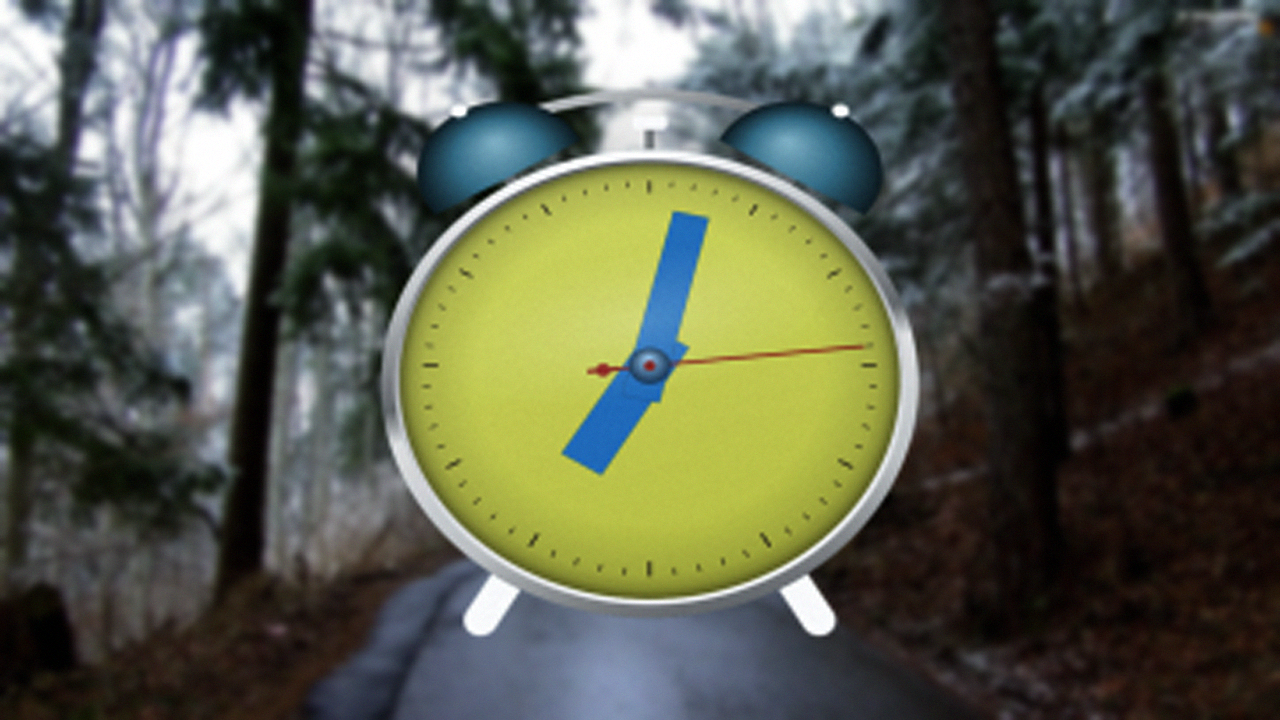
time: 7:02:14
